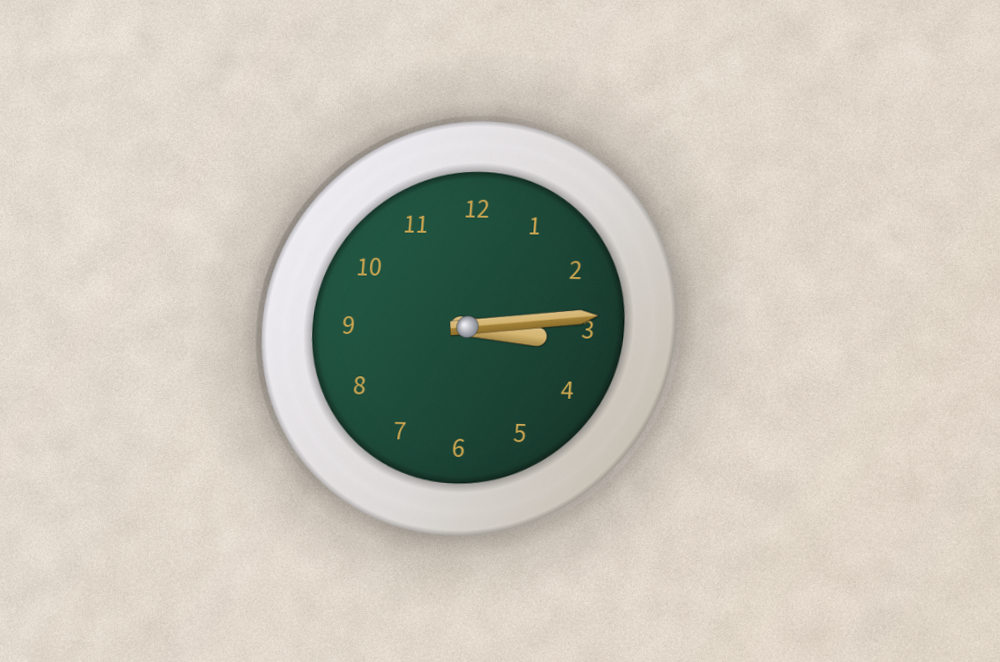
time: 3:14
